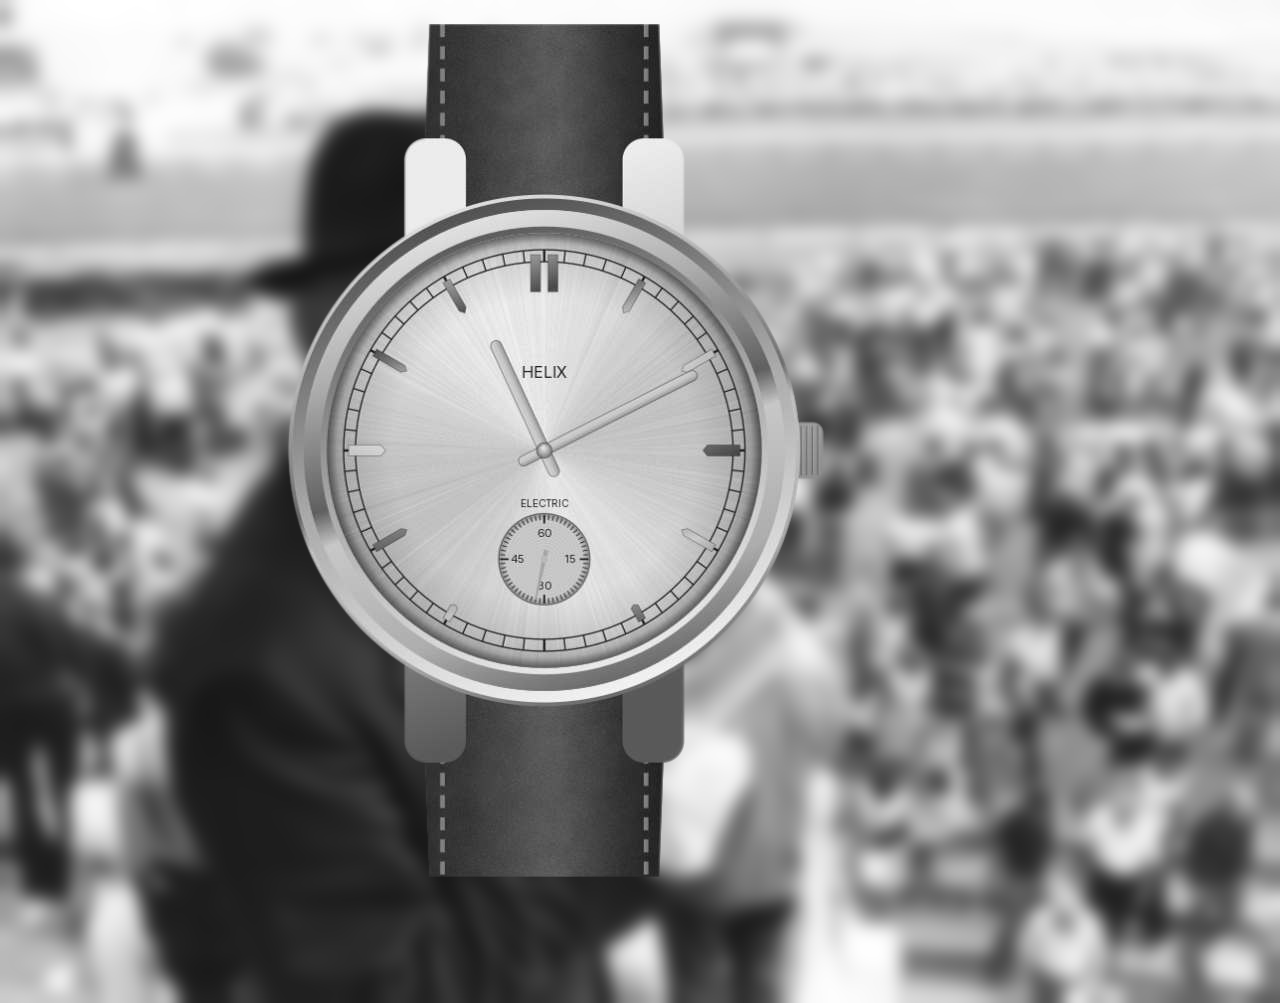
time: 11:10:32
